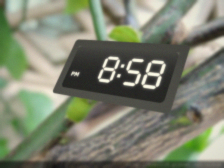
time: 8:58
